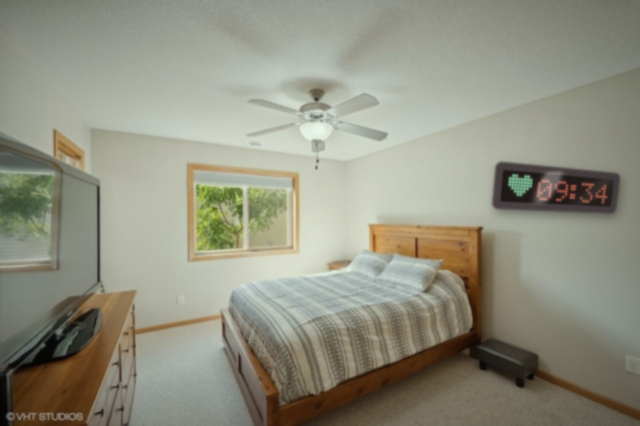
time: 9:34
